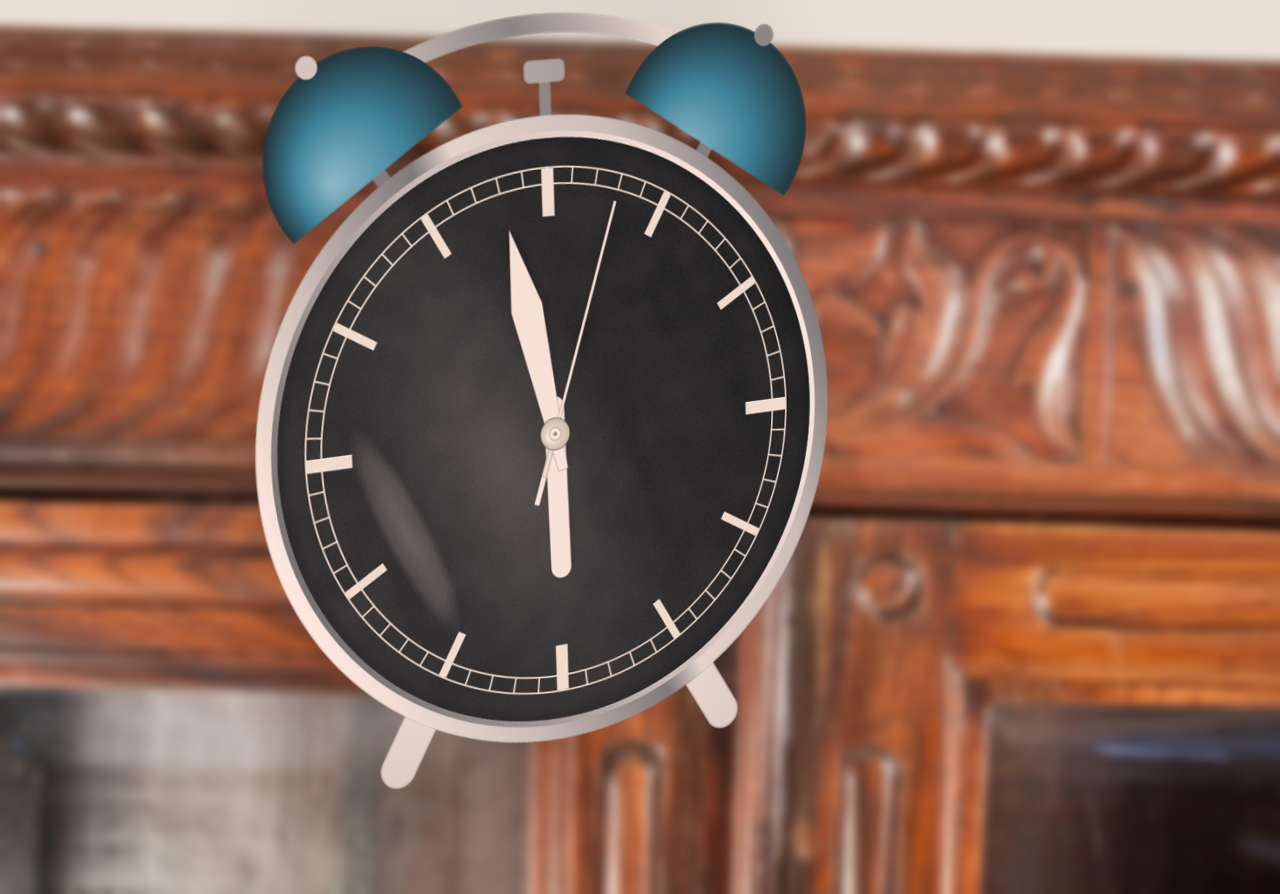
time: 5:58:03
